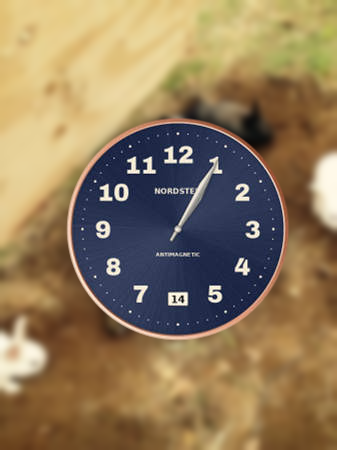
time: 1:05
